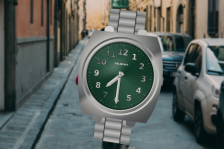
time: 7:30
